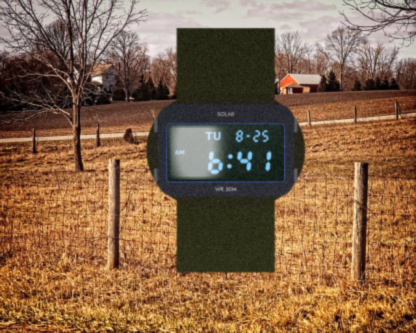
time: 6:41
